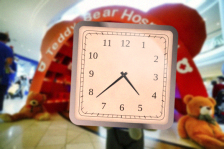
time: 4:38
